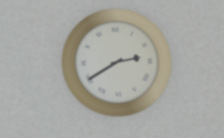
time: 2:40
